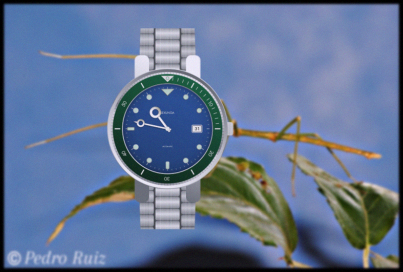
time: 10:47
